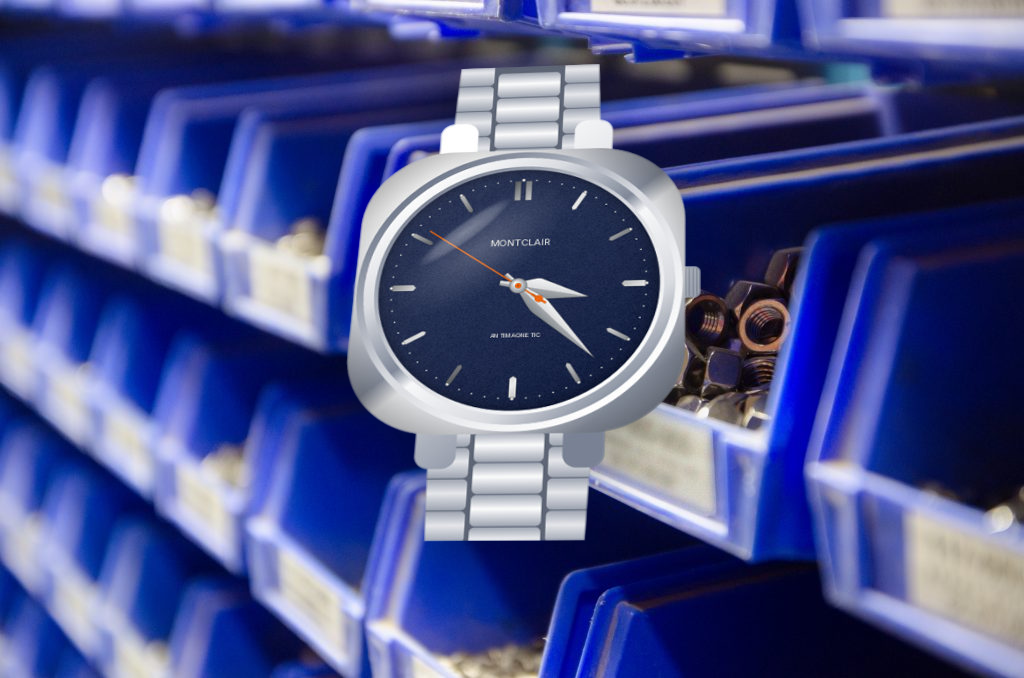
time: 3:22:51
